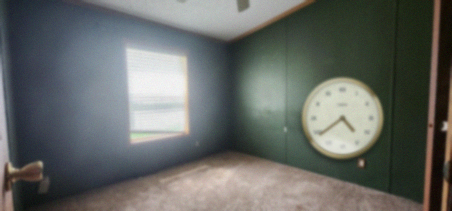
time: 4:39
